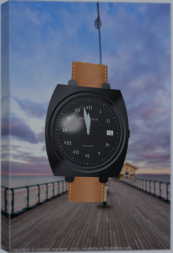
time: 11:58
